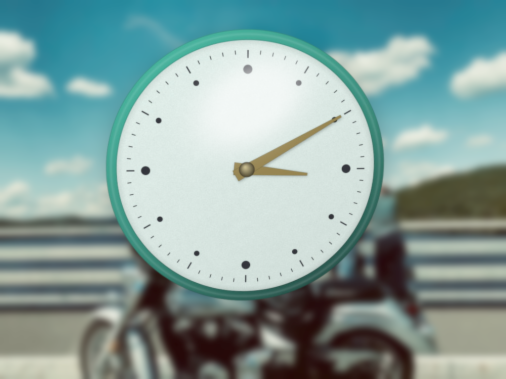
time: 3:10
